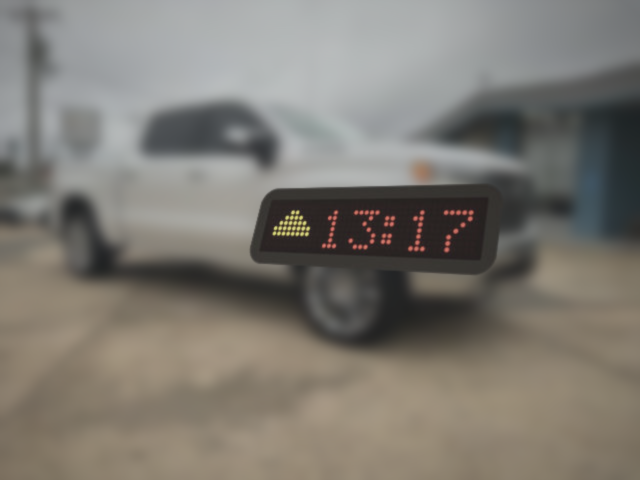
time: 13:17
